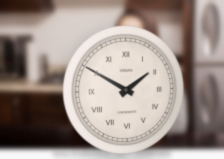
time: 1:50
